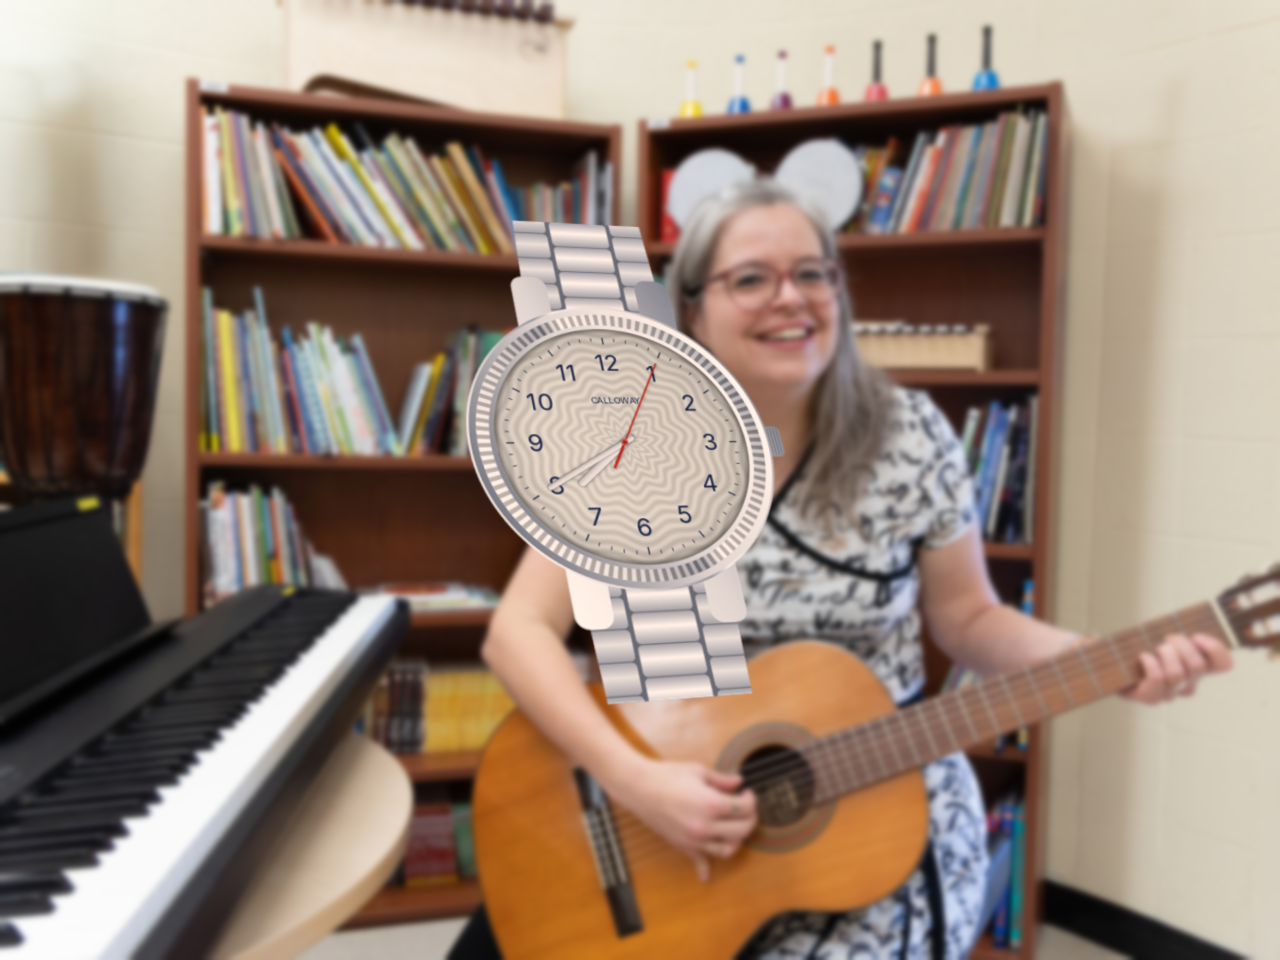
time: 7:40:05
